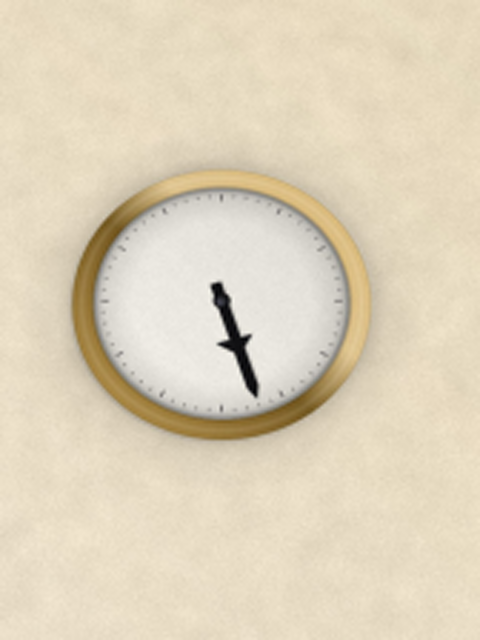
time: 5:27
